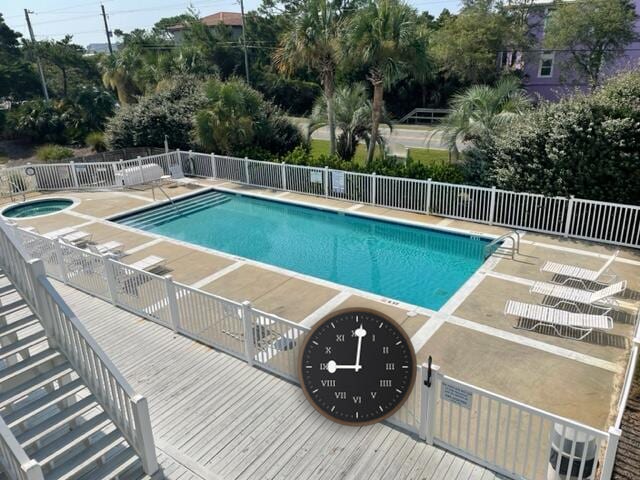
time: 9:01
